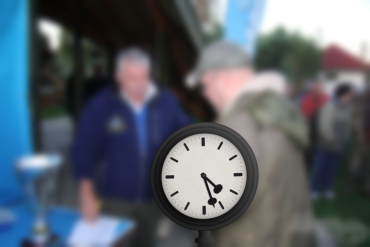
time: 4:27
